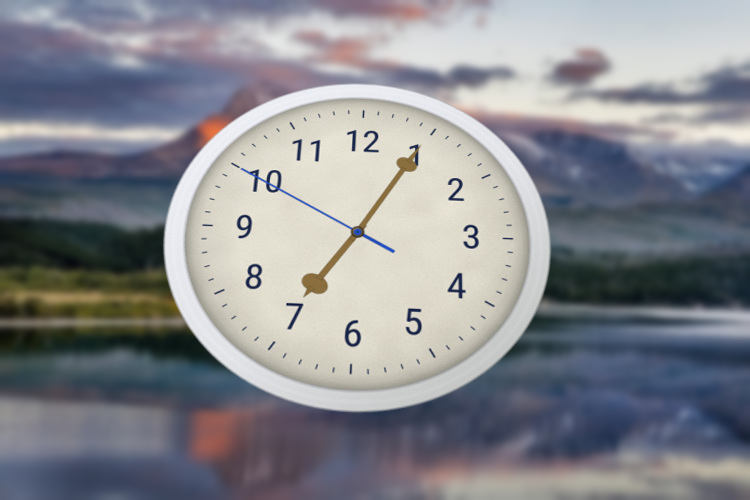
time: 7:04:50
